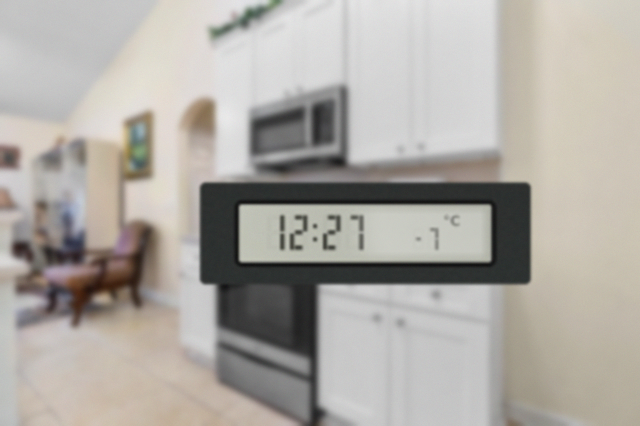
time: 12:27
